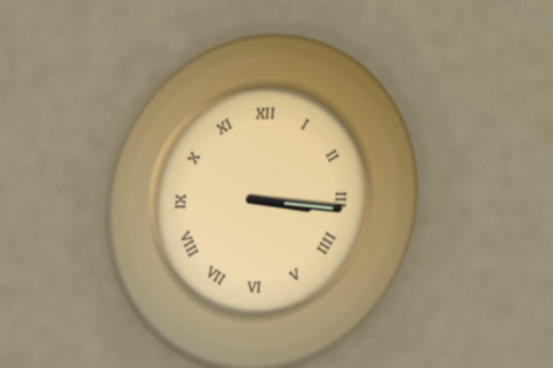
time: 3:16
